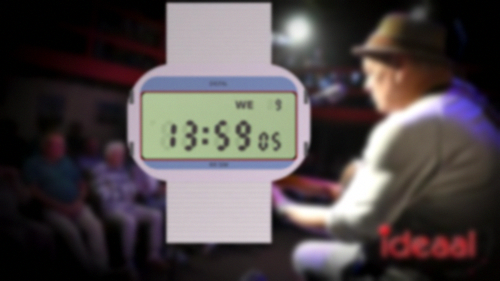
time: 13:59:05
